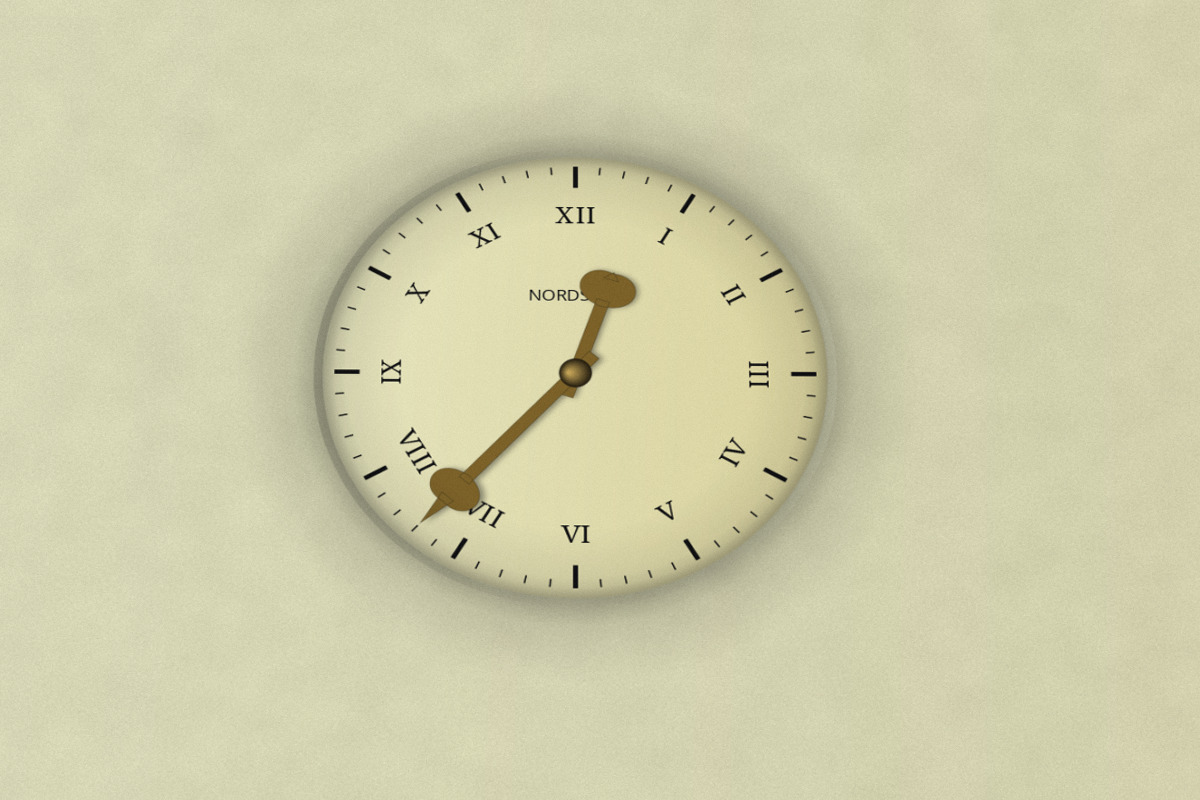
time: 12:37
